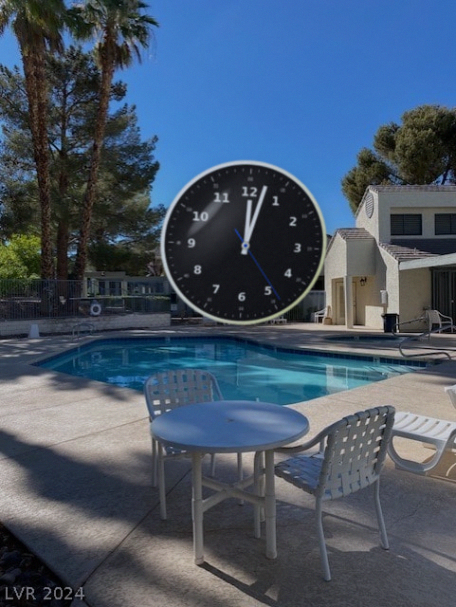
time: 12:02:24
